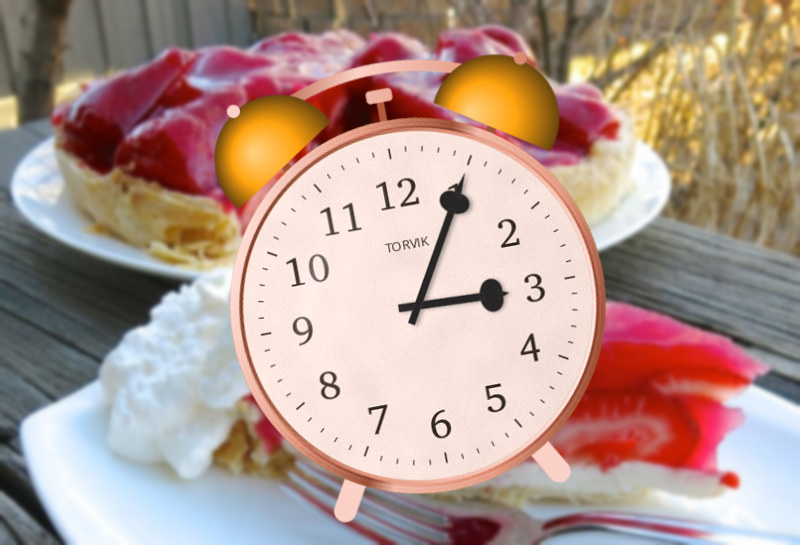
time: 3:05
